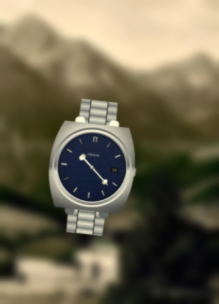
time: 10:22
